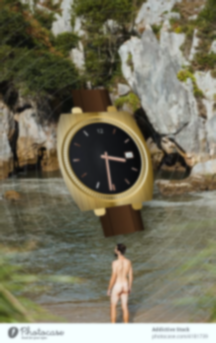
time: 3:31
